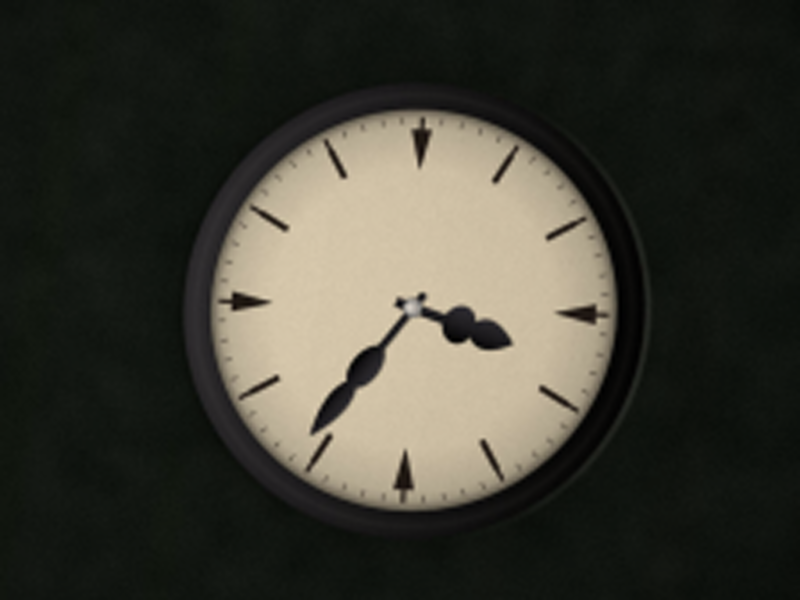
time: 3:36
